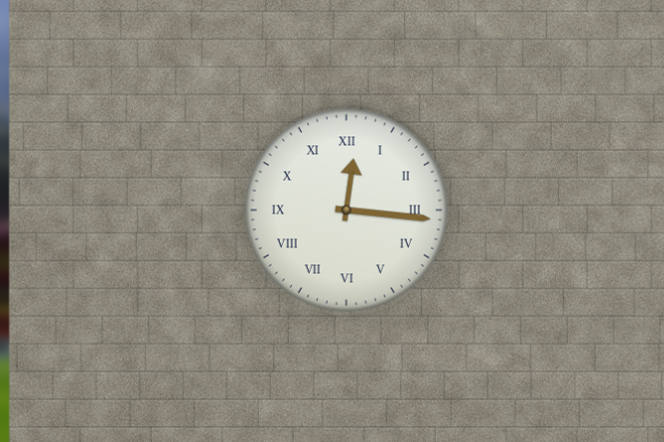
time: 12:16
